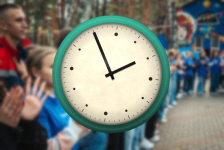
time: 1:55
